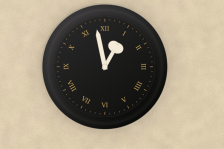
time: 12:58
